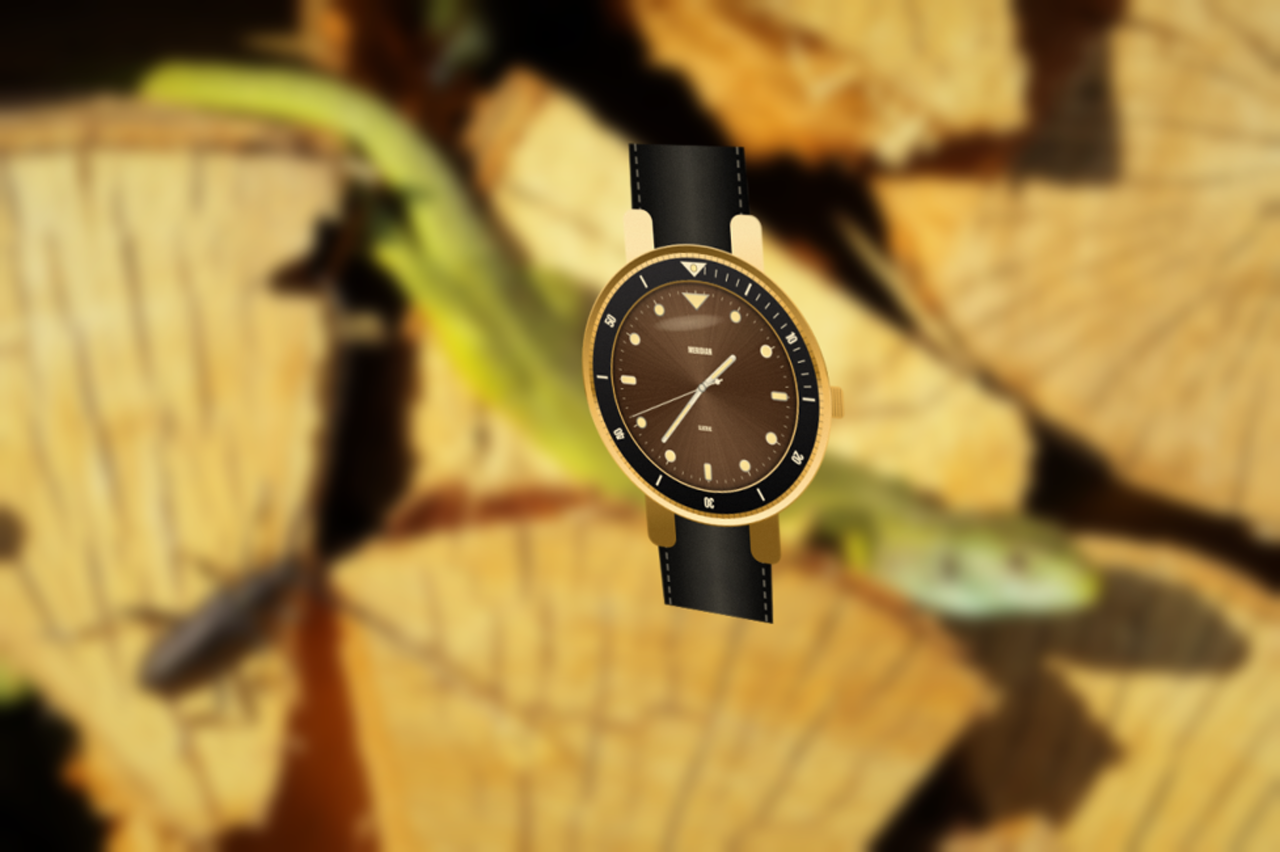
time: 1:36:41
